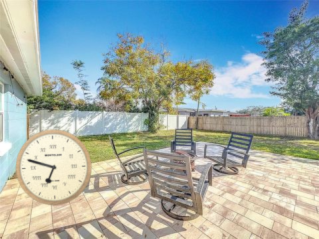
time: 6:48
